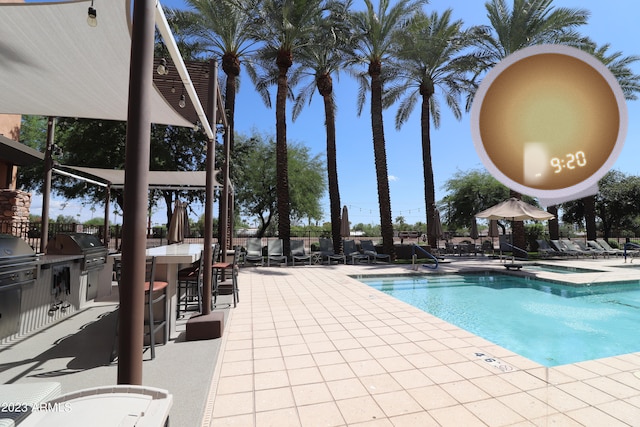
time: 9:20
